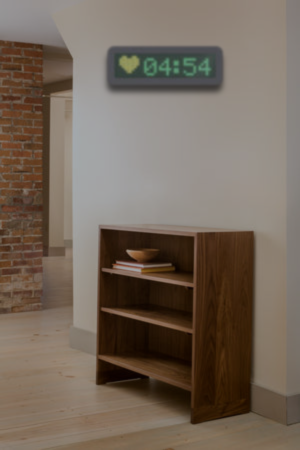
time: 4:54
